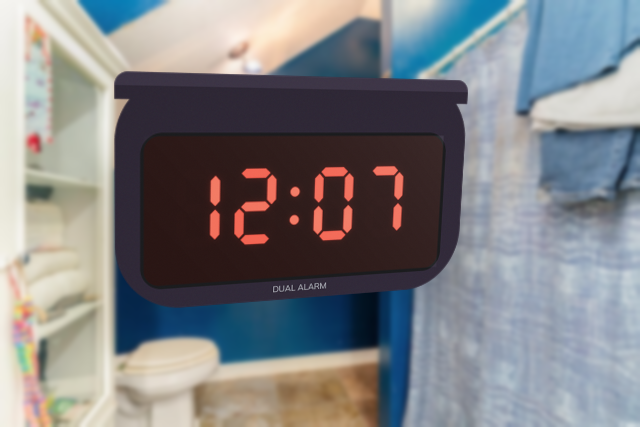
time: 12:07
